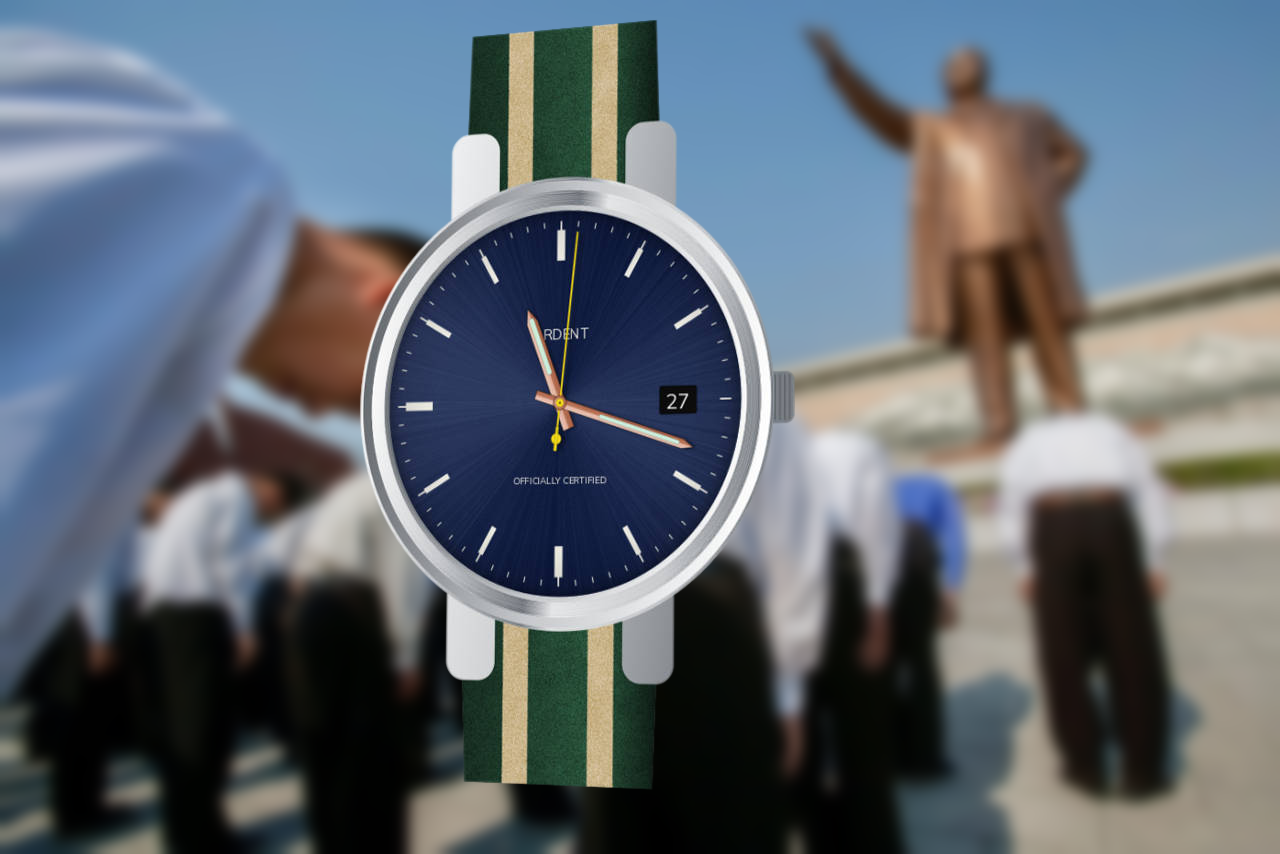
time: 11:18:01
